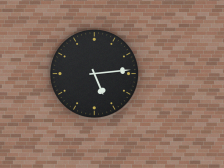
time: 5:14
